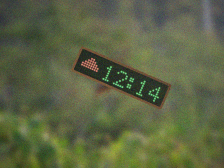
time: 12:14
